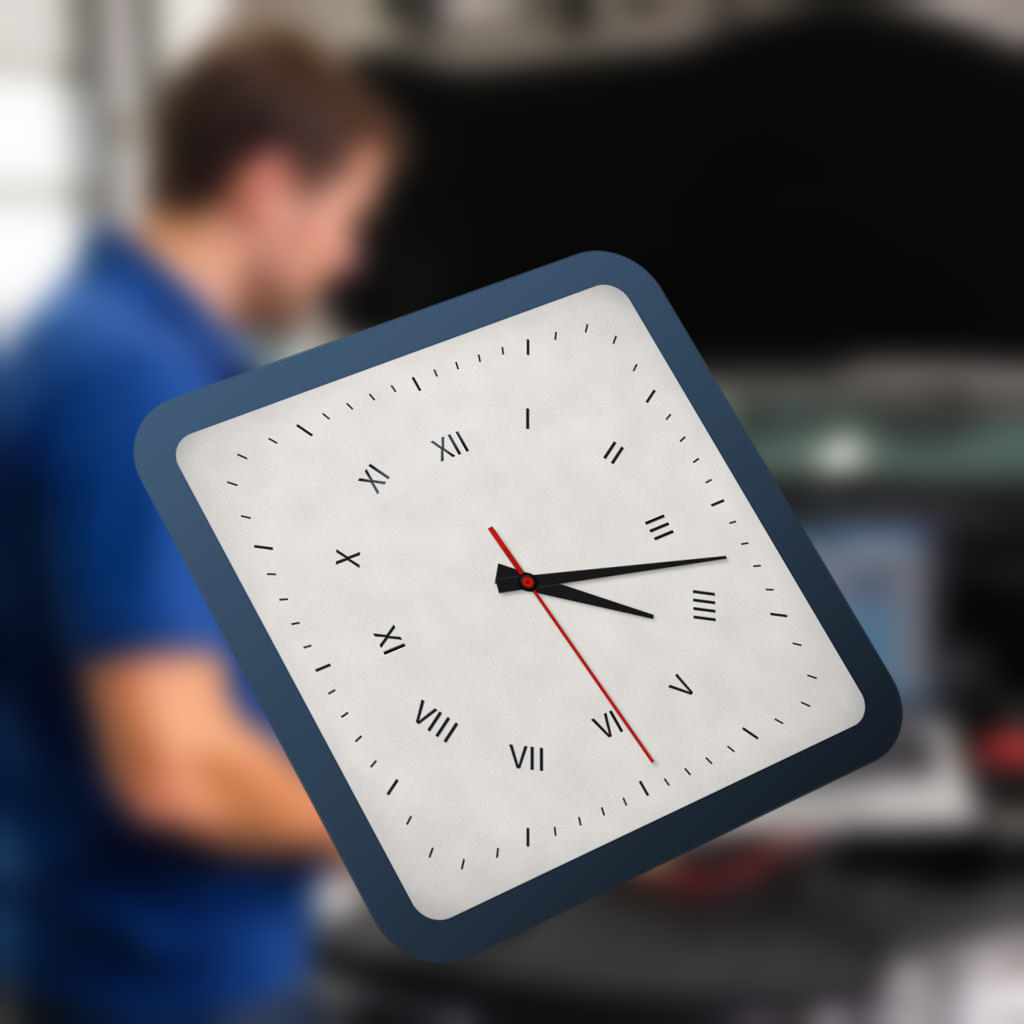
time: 4:17:29
